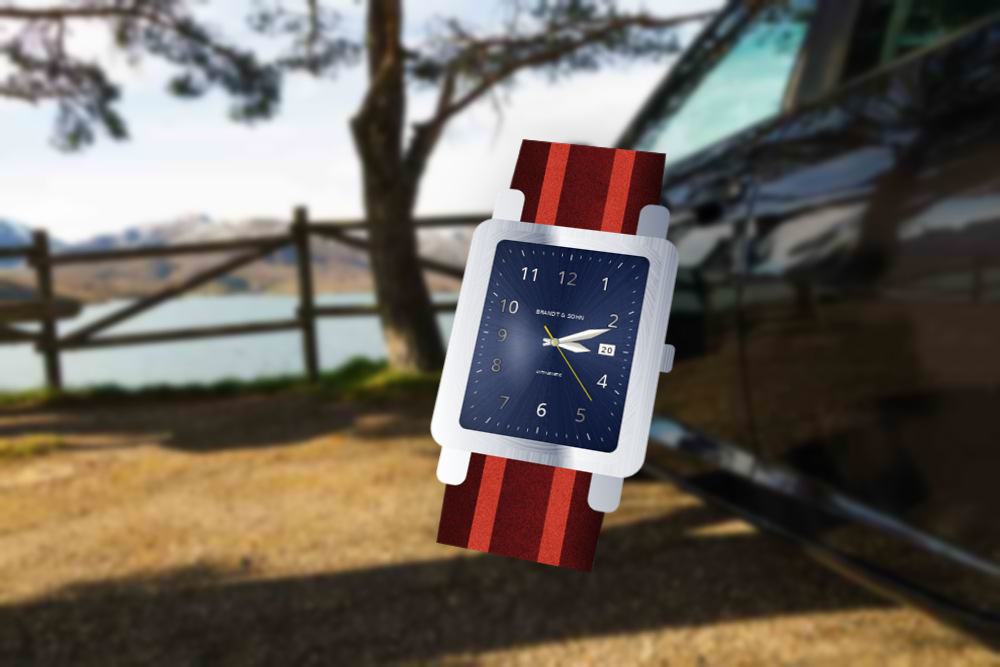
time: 3:11:23
